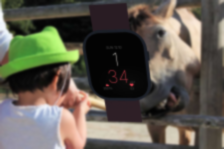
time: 1:34
